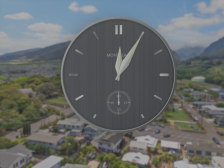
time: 12:05
